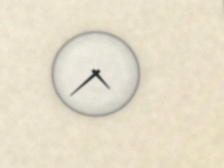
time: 4:38
